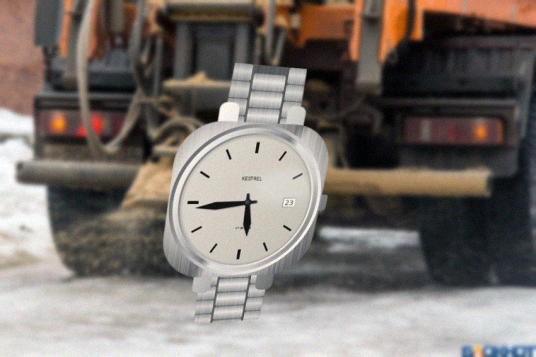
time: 5:44
